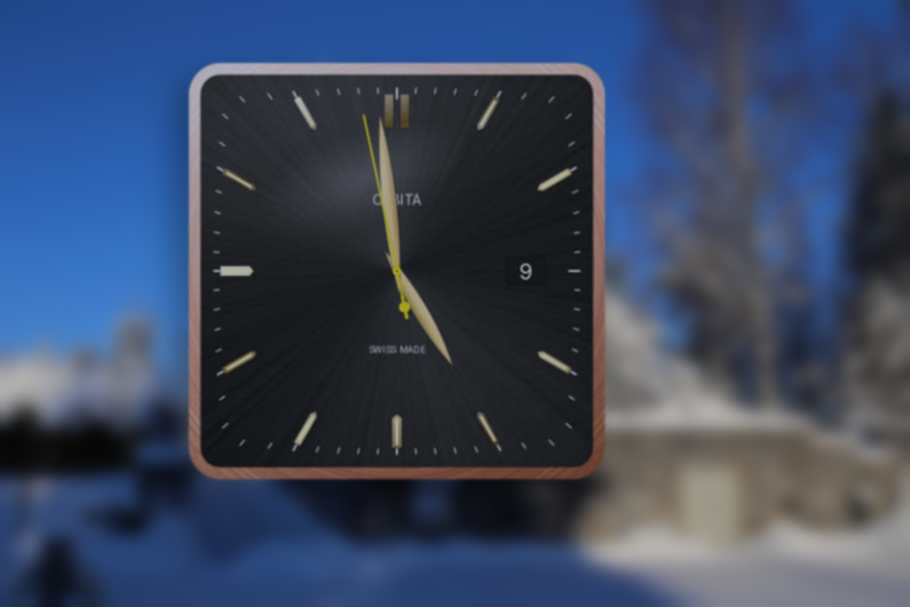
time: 4:58:58
